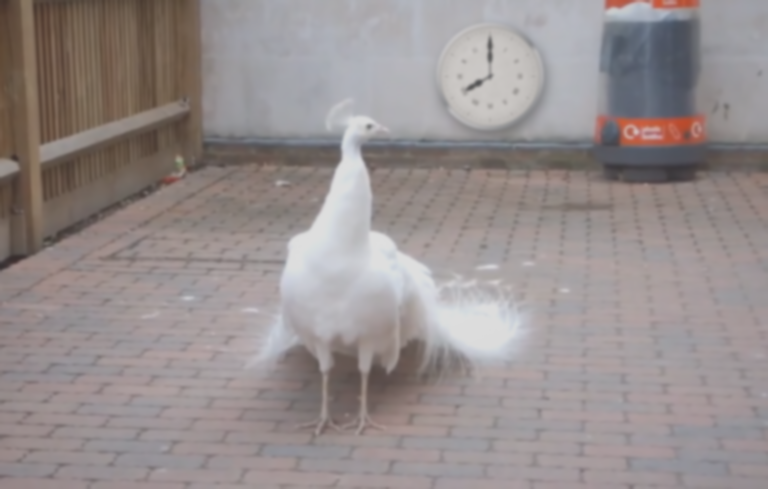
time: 8:00
